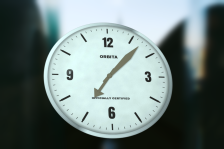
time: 7:07
